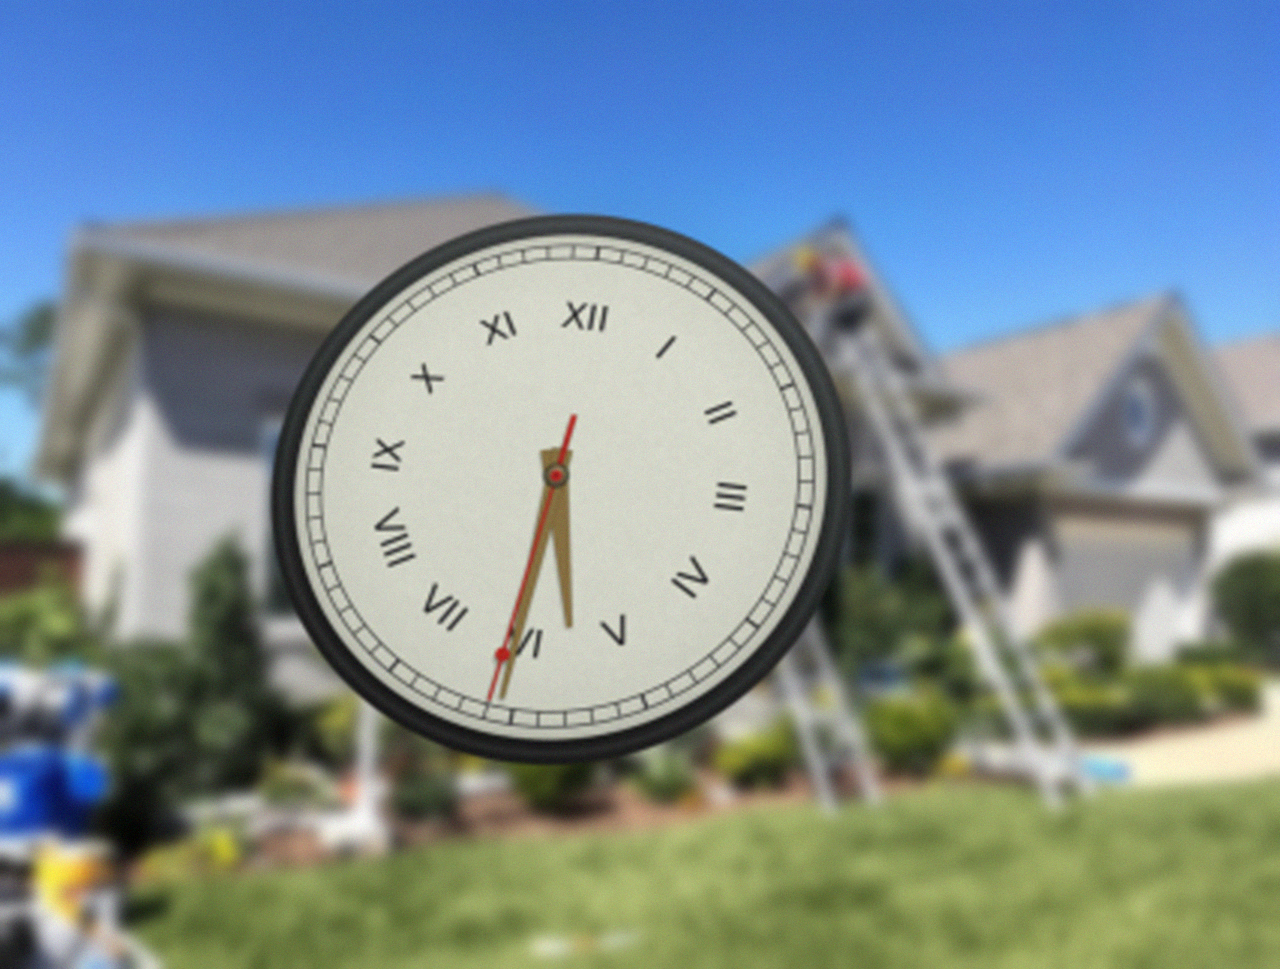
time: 5:30:31
